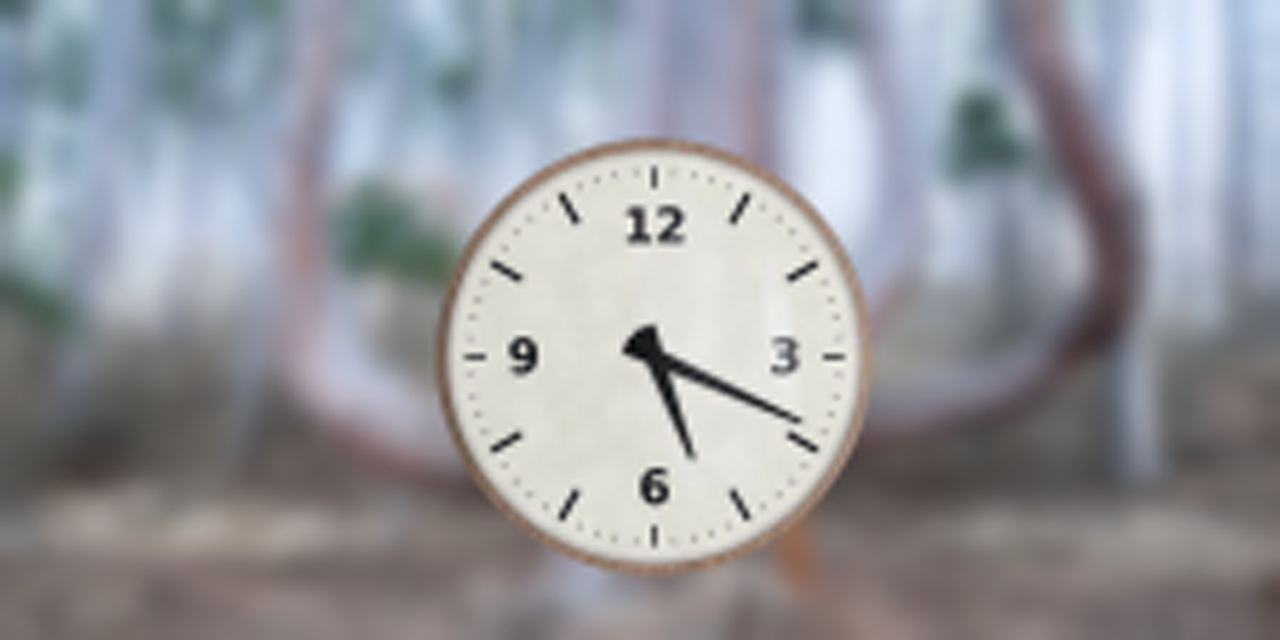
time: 5:19
